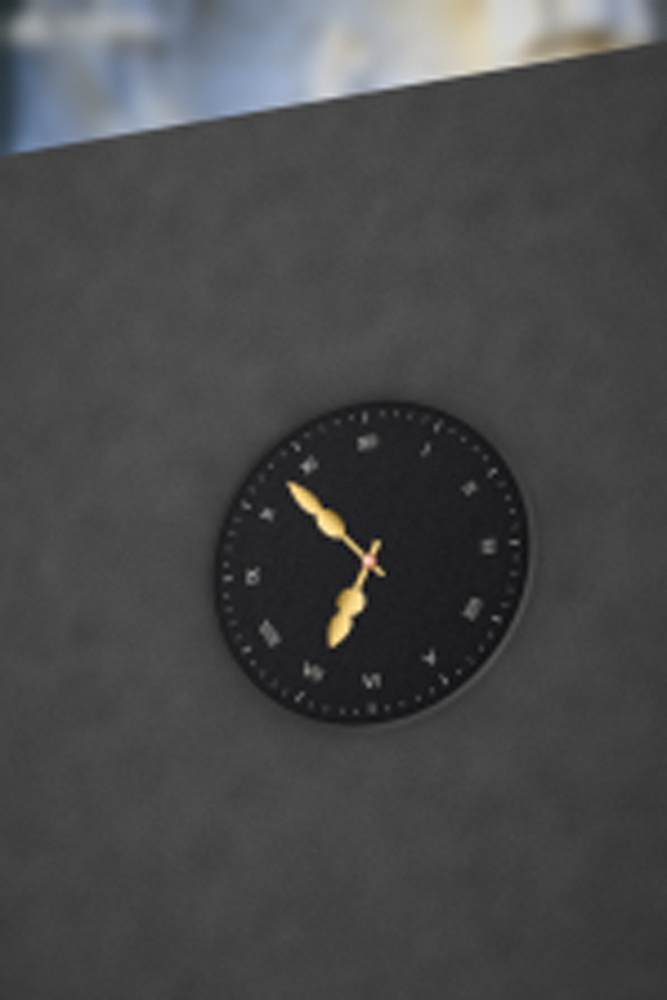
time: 6:53
